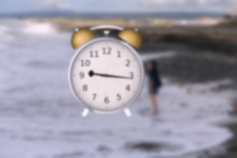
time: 9:16
